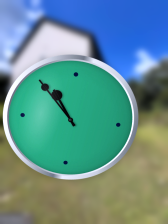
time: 10:53
